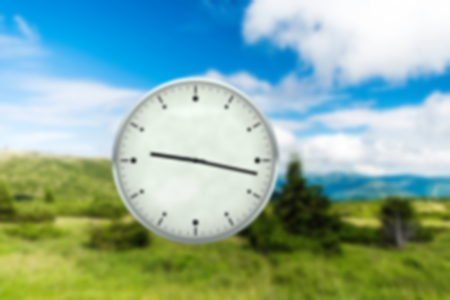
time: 9:17
